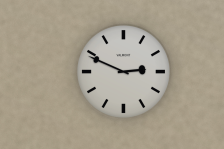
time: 2:49
